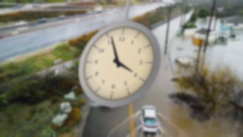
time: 3:56
